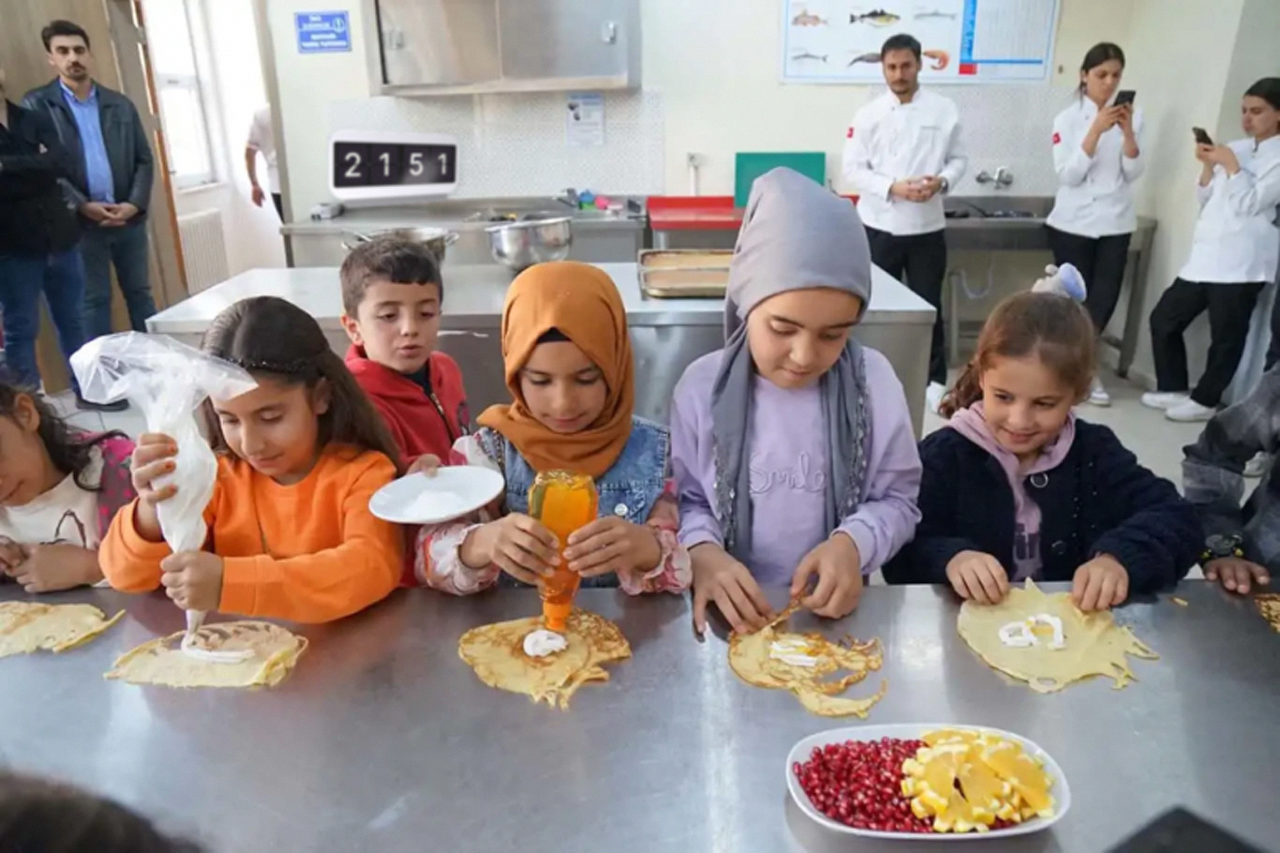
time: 21:51
